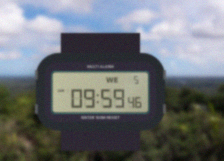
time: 9:59:46
